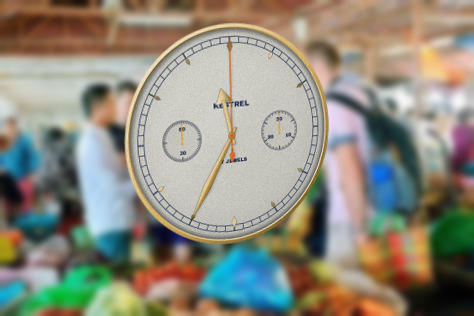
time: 11:35
